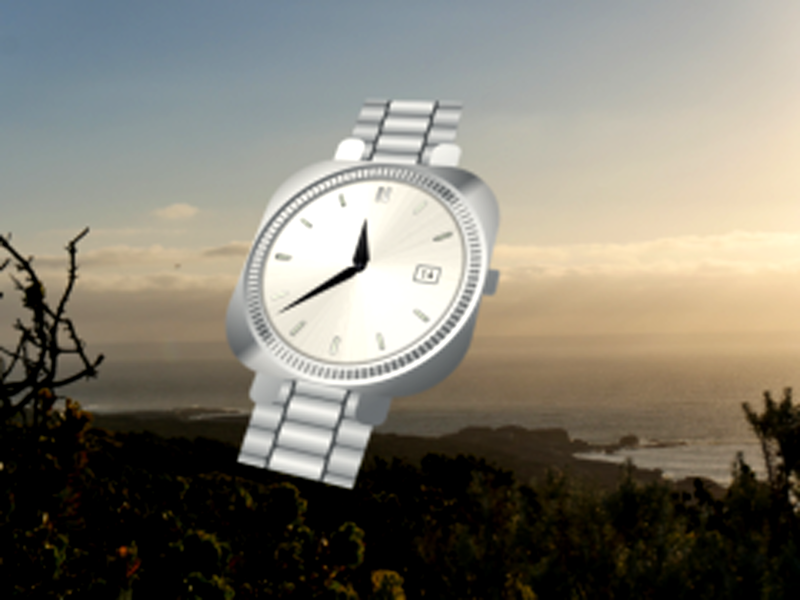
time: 11:38
